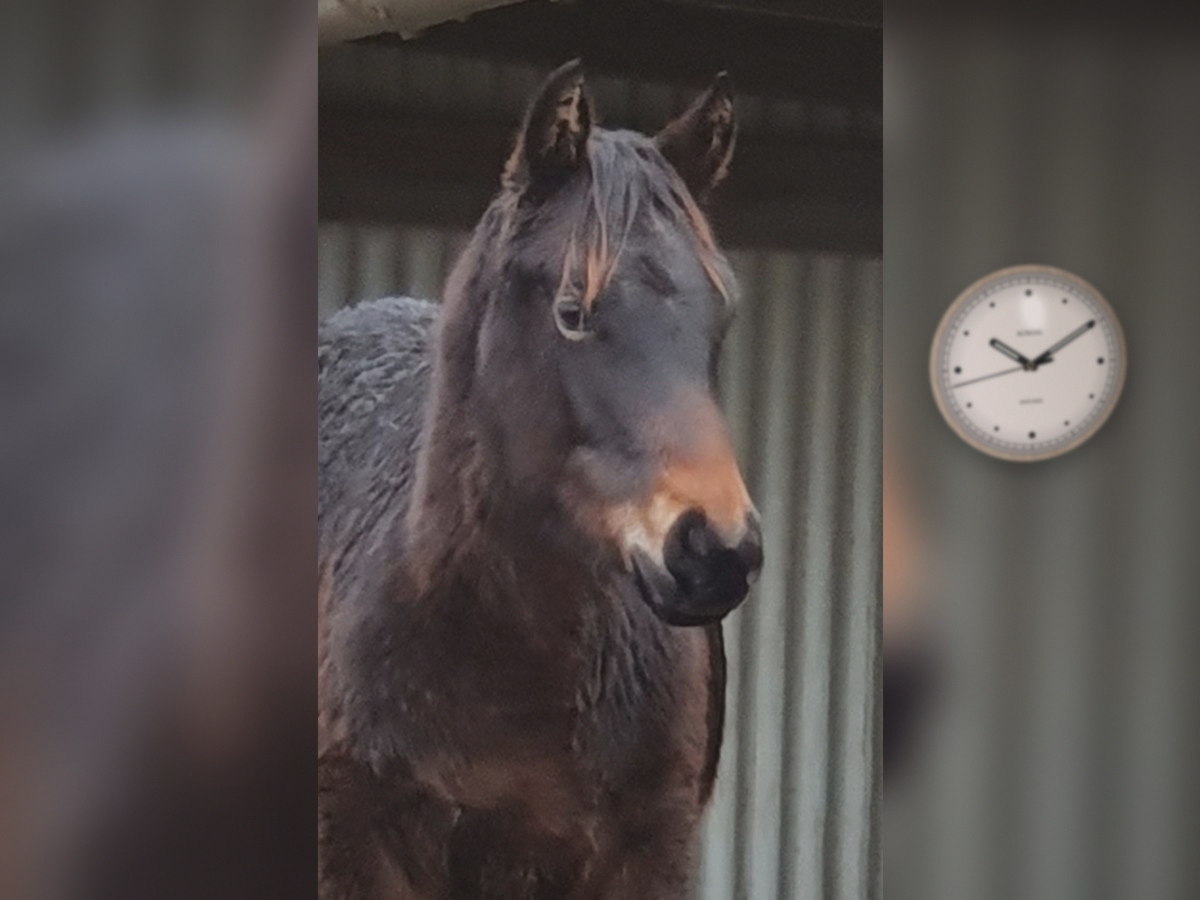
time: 10:09:43
